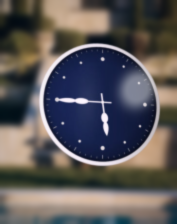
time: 5:45
